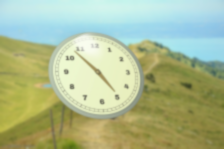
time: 4:53
